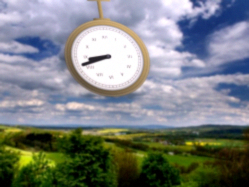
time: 8:42
